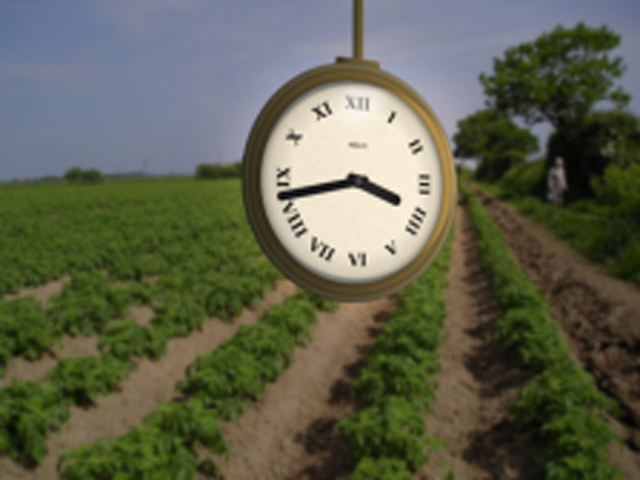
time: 3:43
